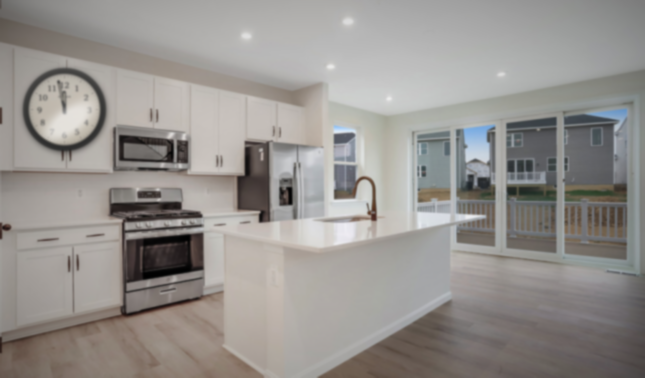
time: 11:58
